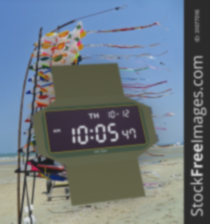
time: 10:05:47
